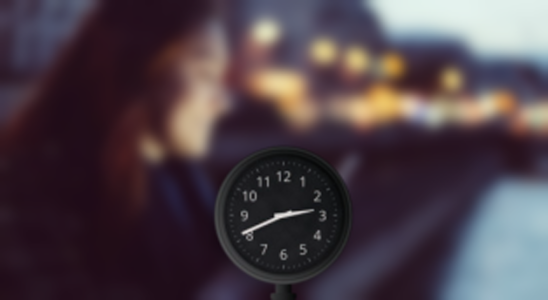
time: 2:41
